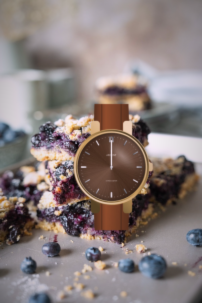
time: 12:00
